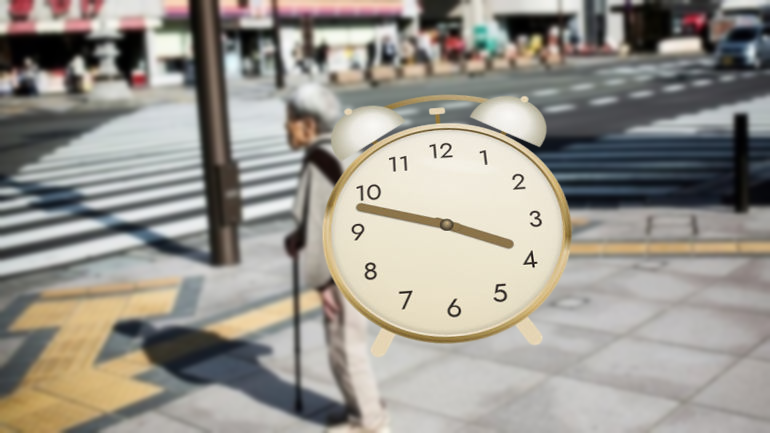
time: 3:48
